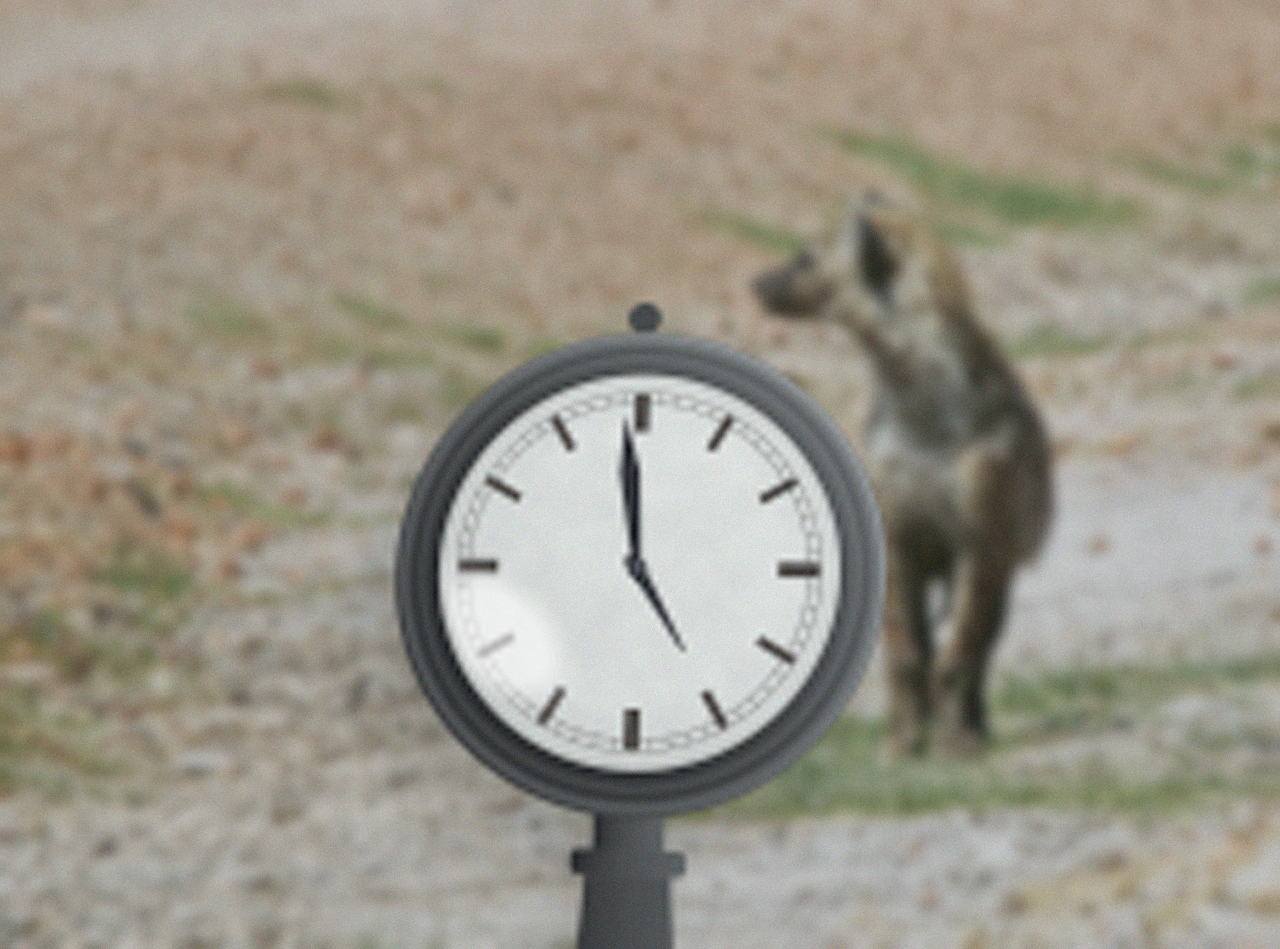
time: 4:59
